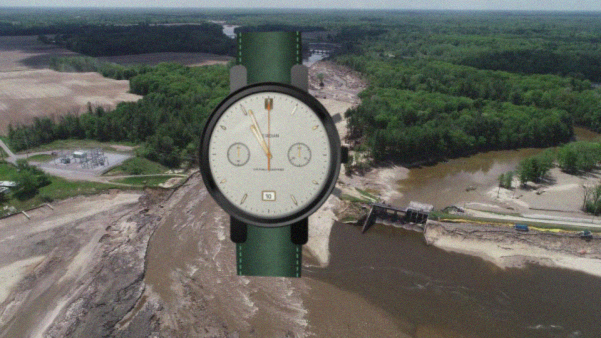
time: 10:56
